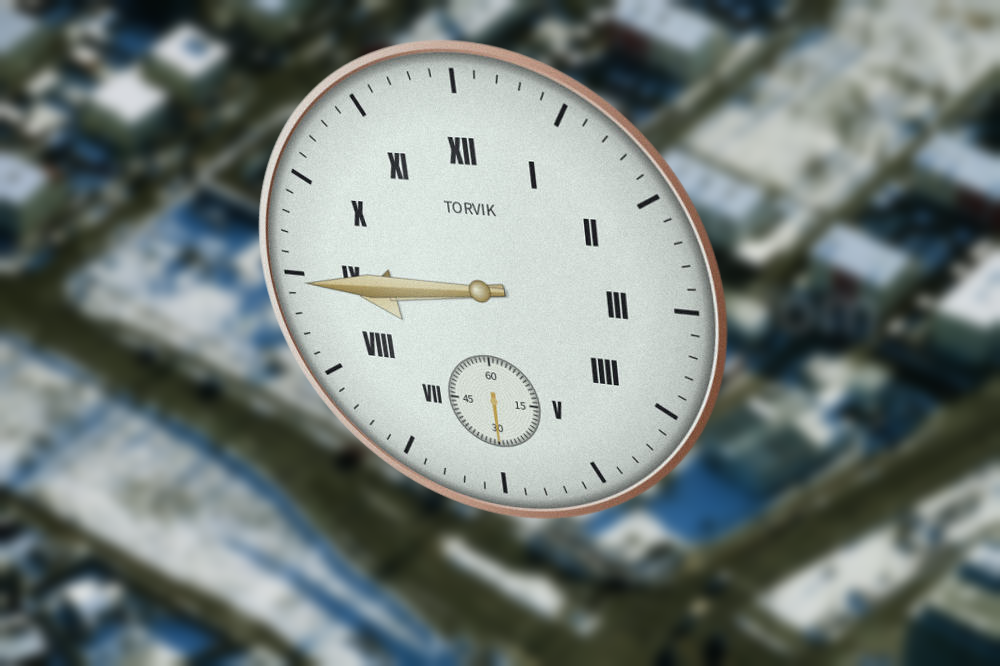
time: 8:44:30
